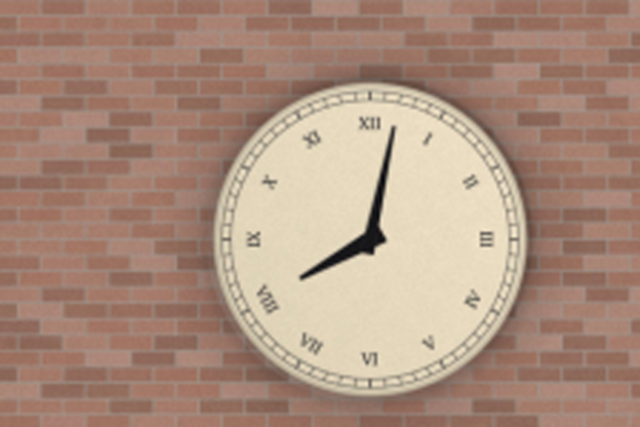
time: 8:02
